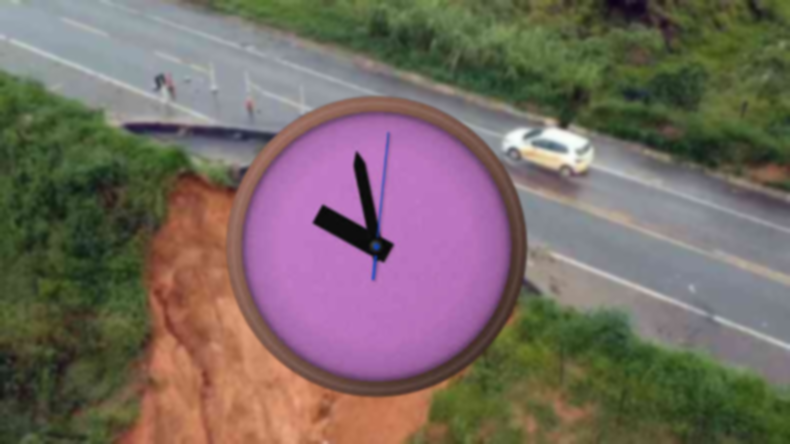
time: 9:58:01
